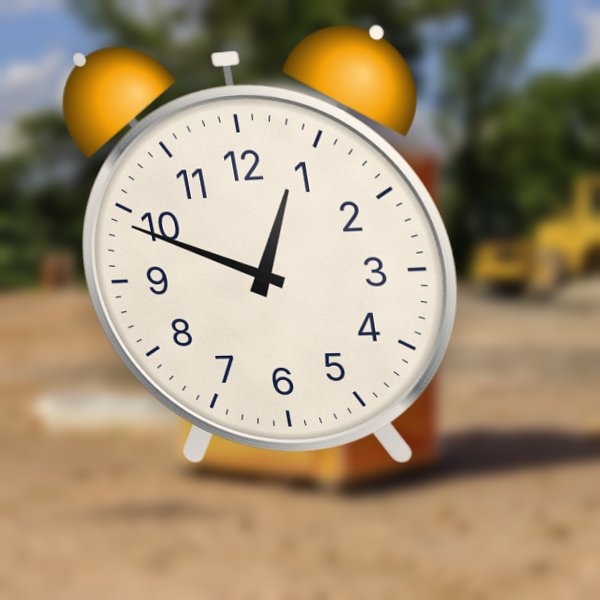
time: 12:49
